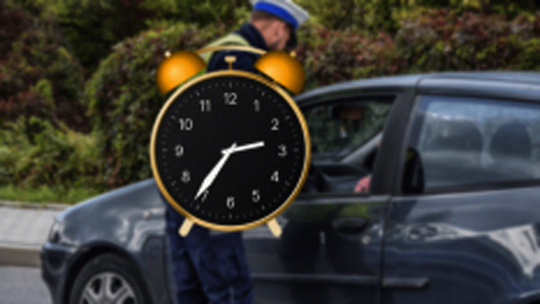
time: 2:36
